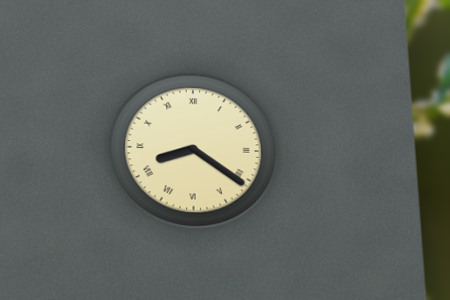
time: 8:21
